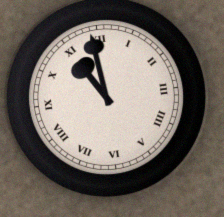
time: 10:59
